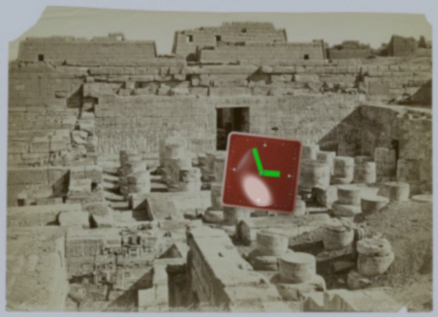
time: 2:56
